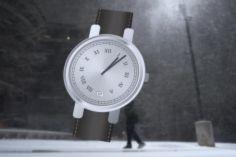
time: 1:07
